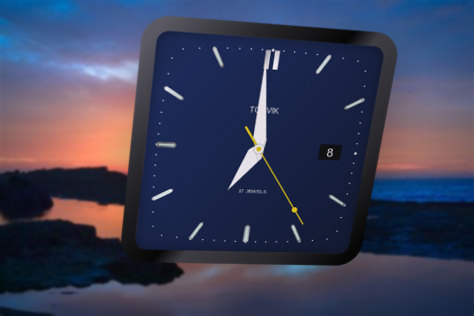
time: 6:59:24
